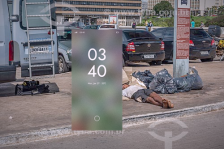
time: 3:40
